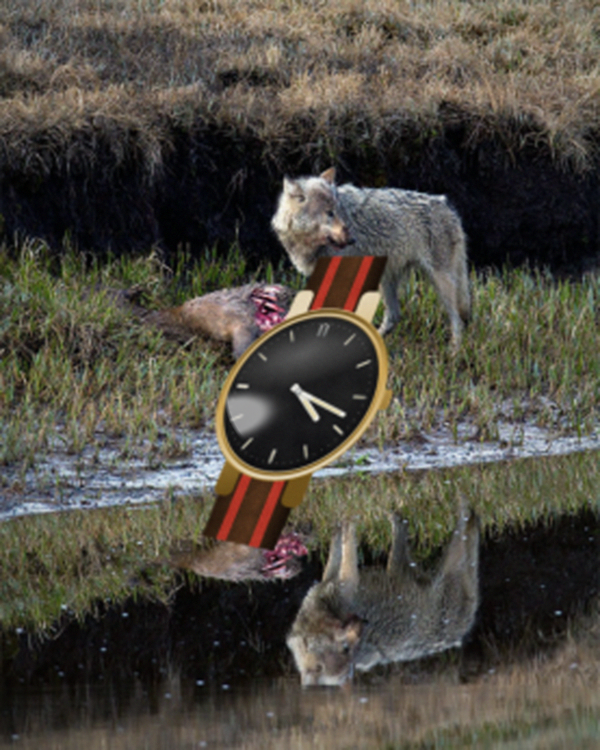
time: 4:18
